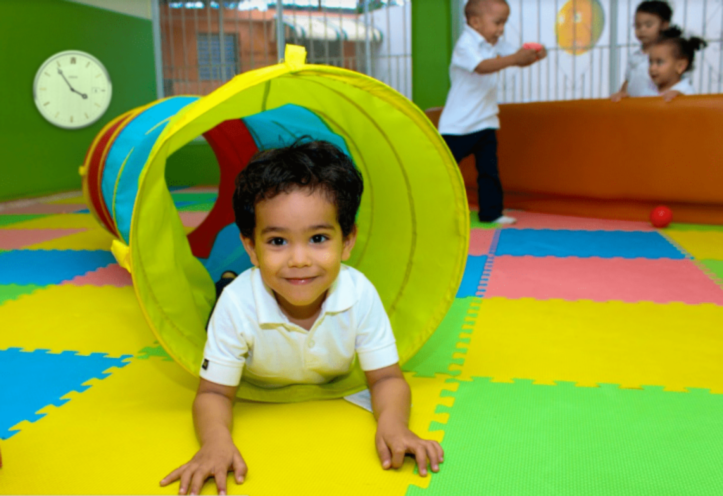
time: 3:54
